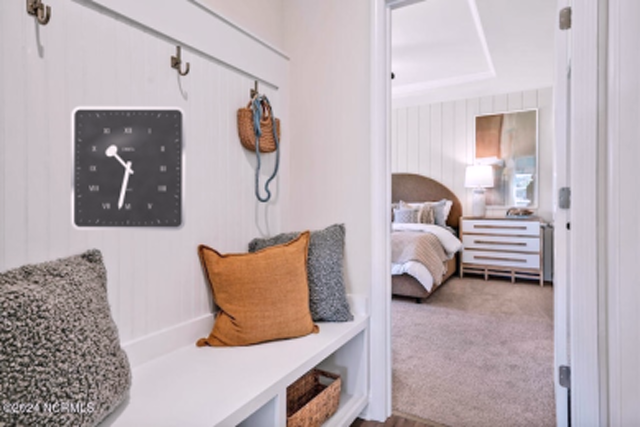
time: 10:32
